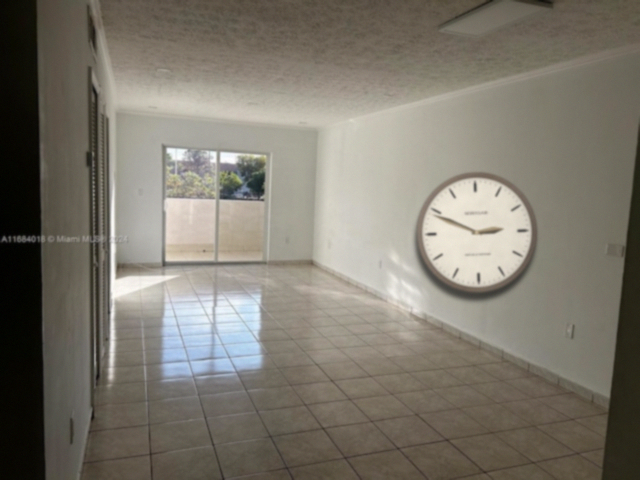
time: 2:49
